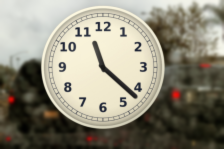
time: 11:22
